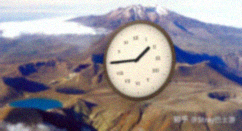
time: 1:45
